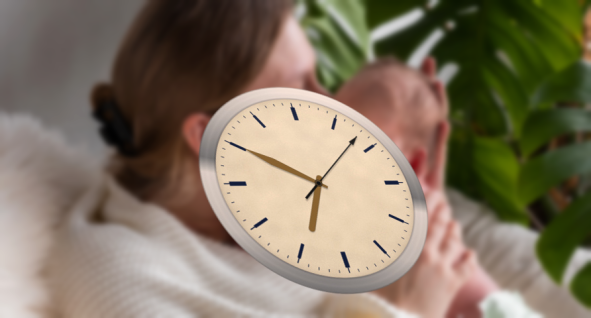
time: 6:50:08
